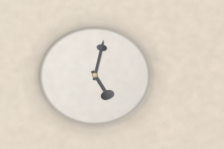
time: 5:02
